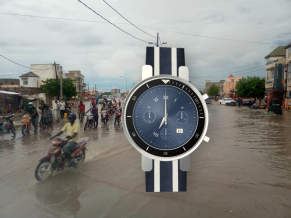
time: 7:00
